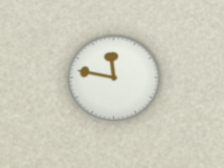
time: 11:47
